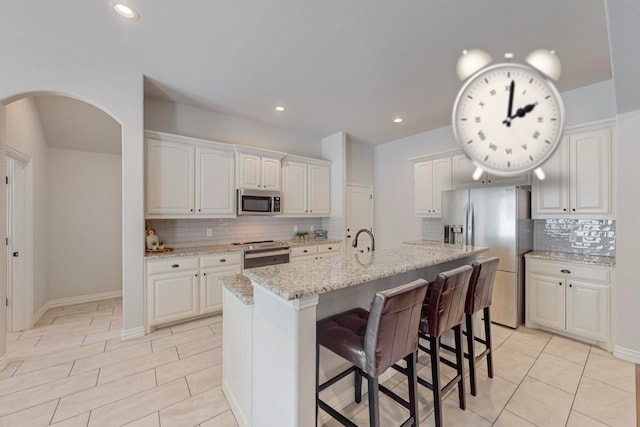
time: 2:01
